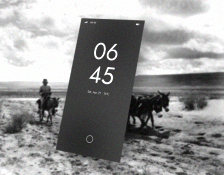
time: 6:45
